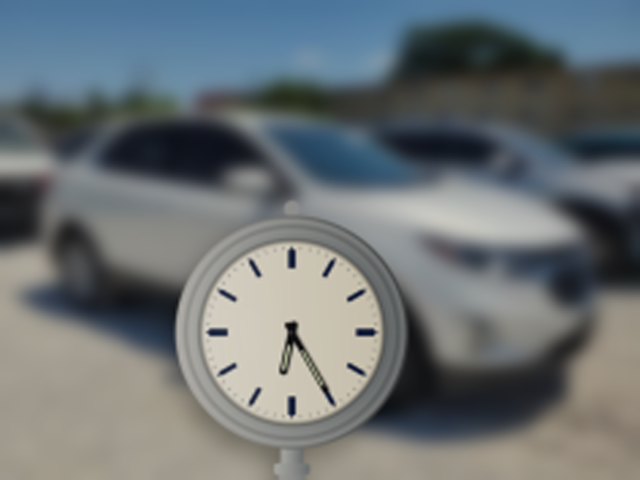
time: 6:25
